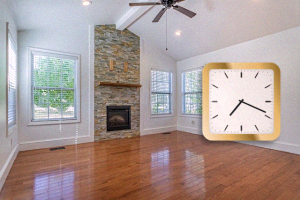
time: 7:19
